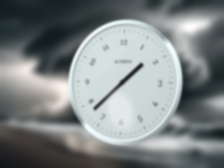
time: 1:38
